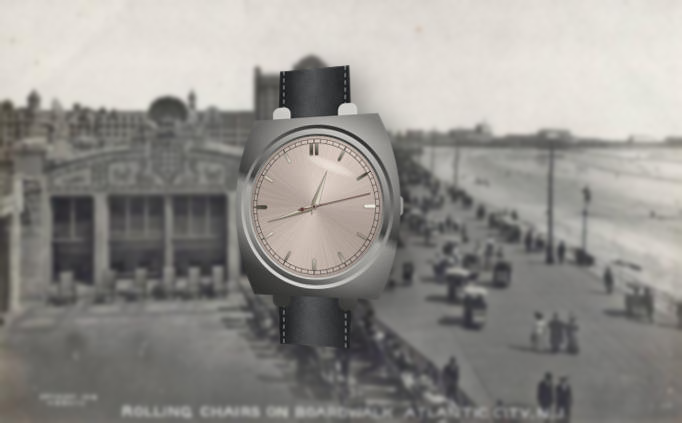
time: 12:42:13
